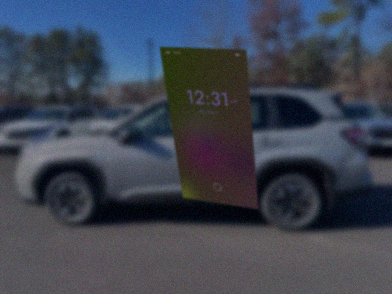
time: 12:31
